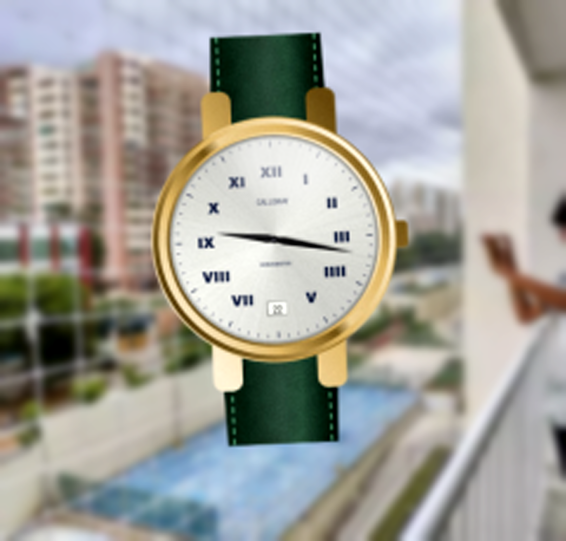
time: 9:17
